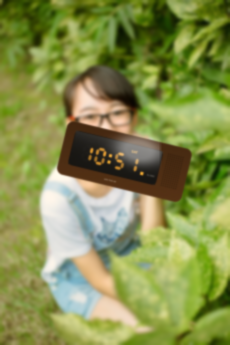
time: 10:51
